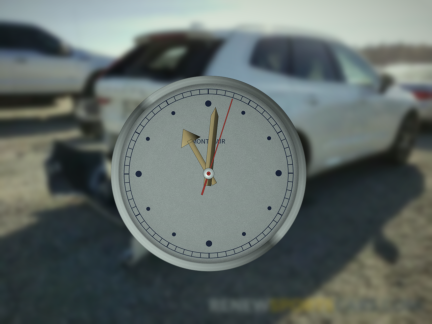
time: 11:01:03
